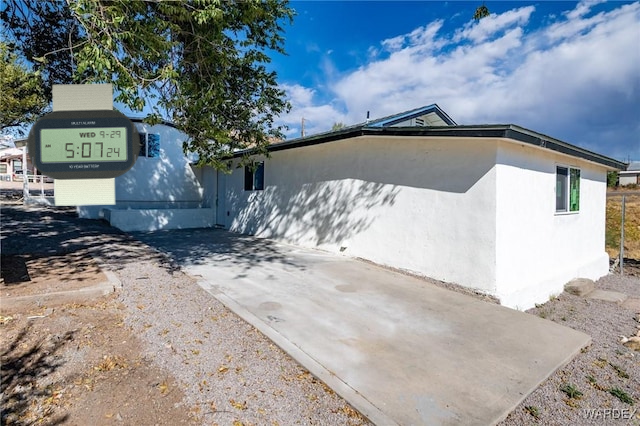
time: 5:07:24
